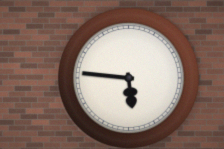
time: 5:46
